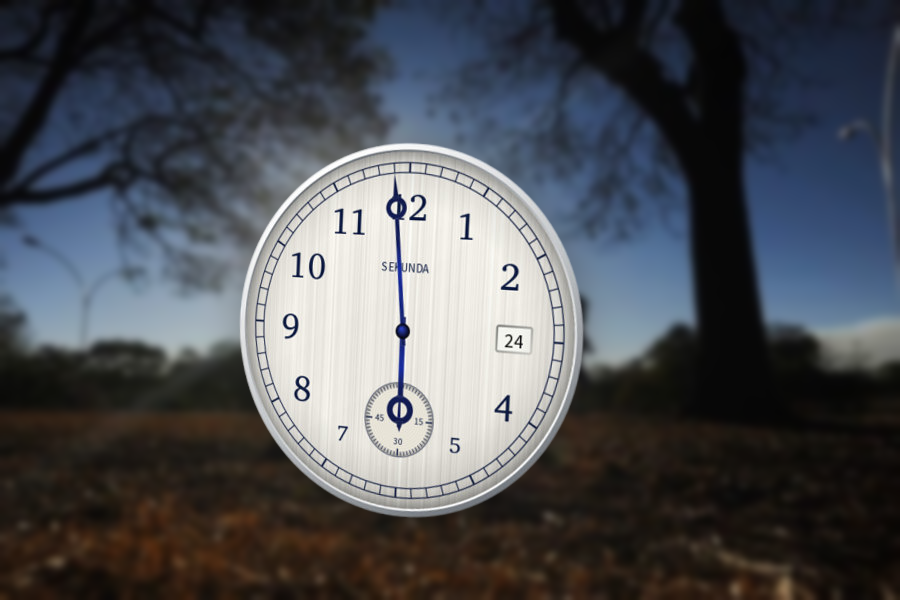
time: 5:59:00
